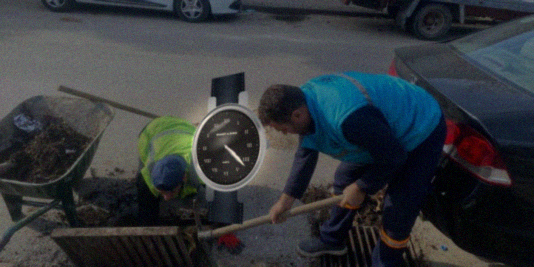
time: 4:22
